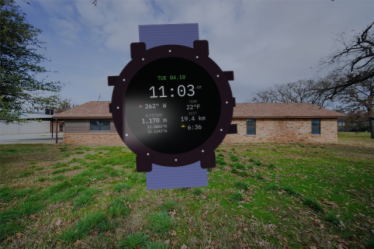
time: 11:03
